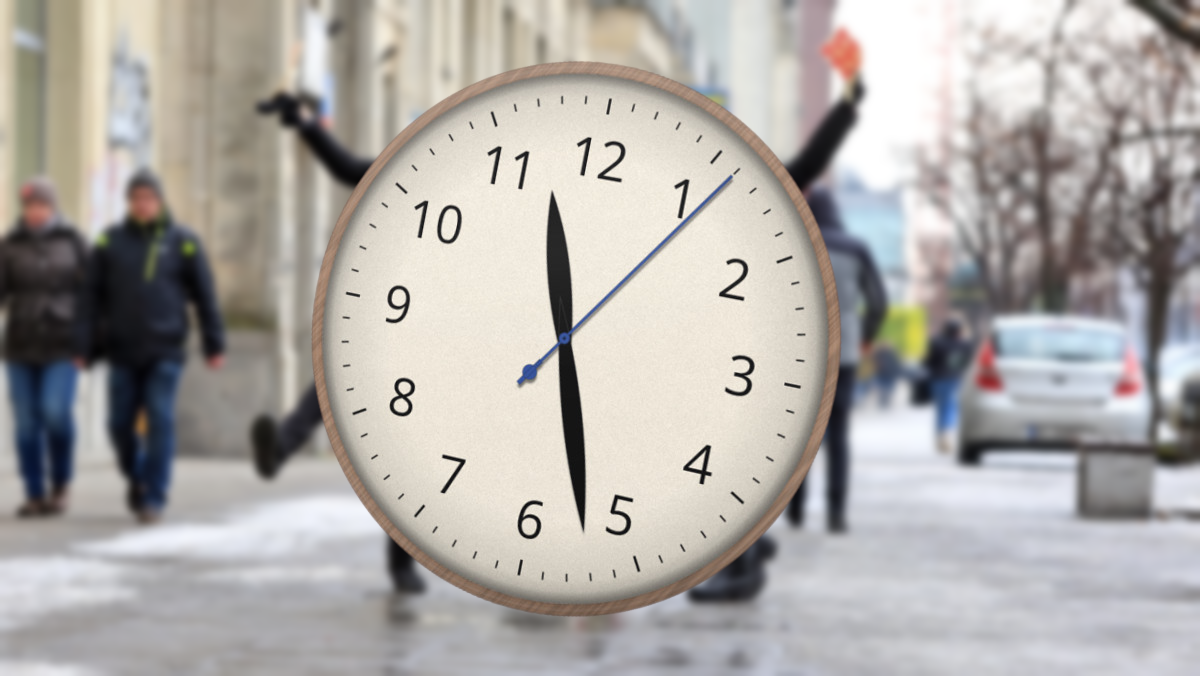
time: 11:27:06
